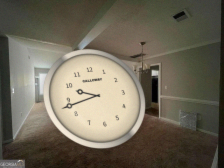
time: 9:43
